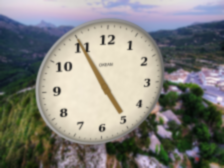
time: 4:55
